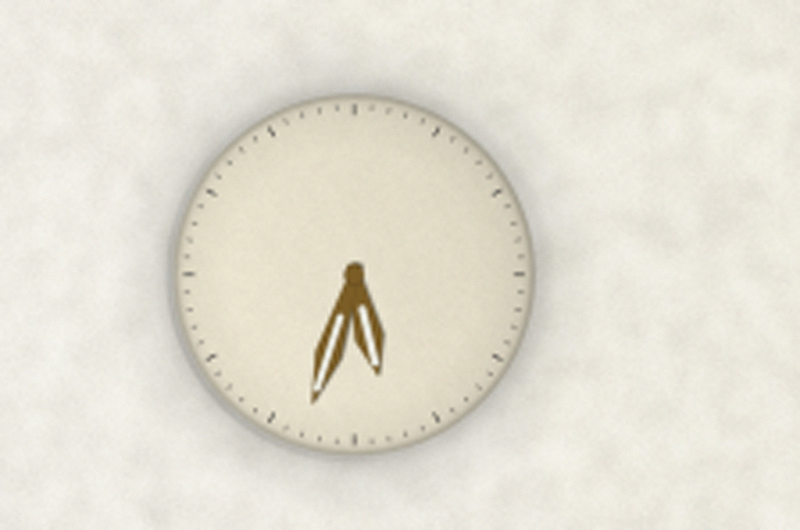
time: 5:33
